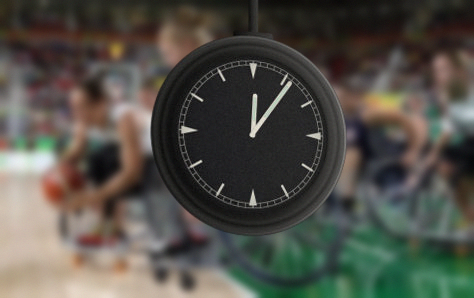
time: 12:06
